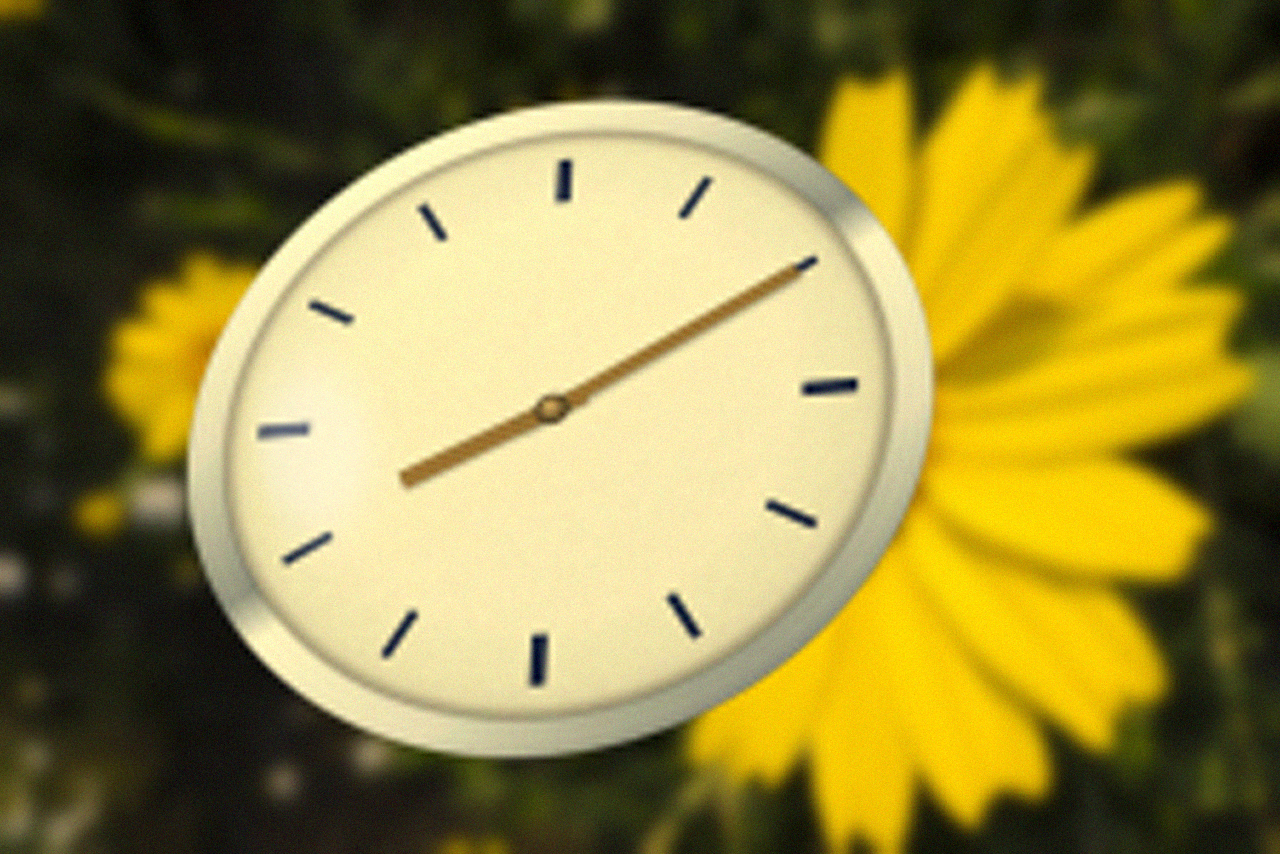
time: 8:10
